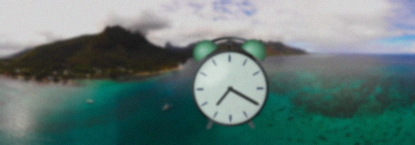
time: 7:20
